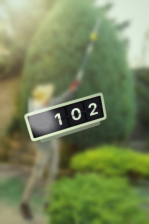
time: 1:02
